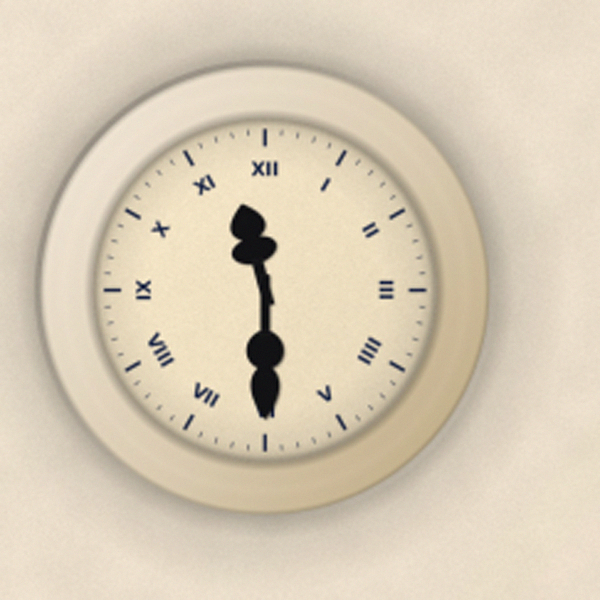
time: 11:30
